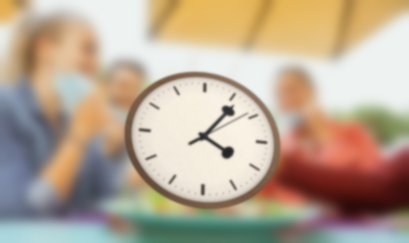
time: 4:06:09
